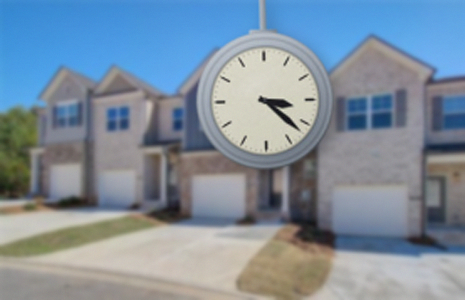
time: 3:22
